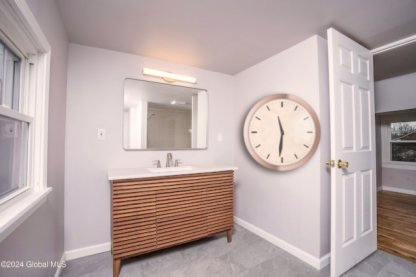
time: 11:31
